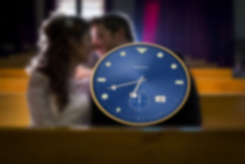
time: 6:42
